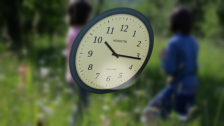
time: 10:16
